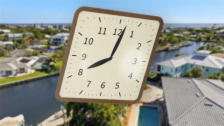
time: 8:02
